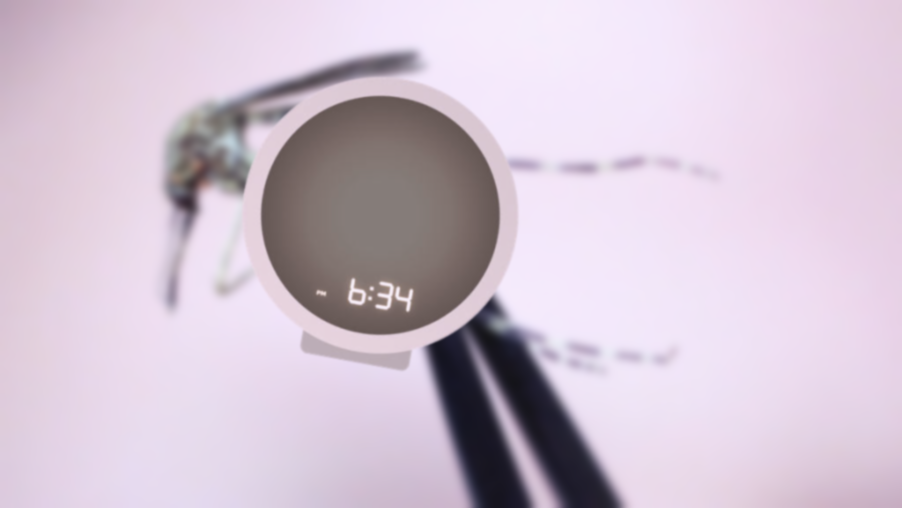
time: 6:34
